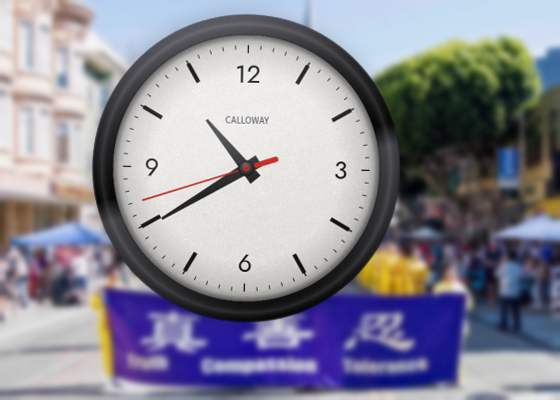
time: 10:39:42
